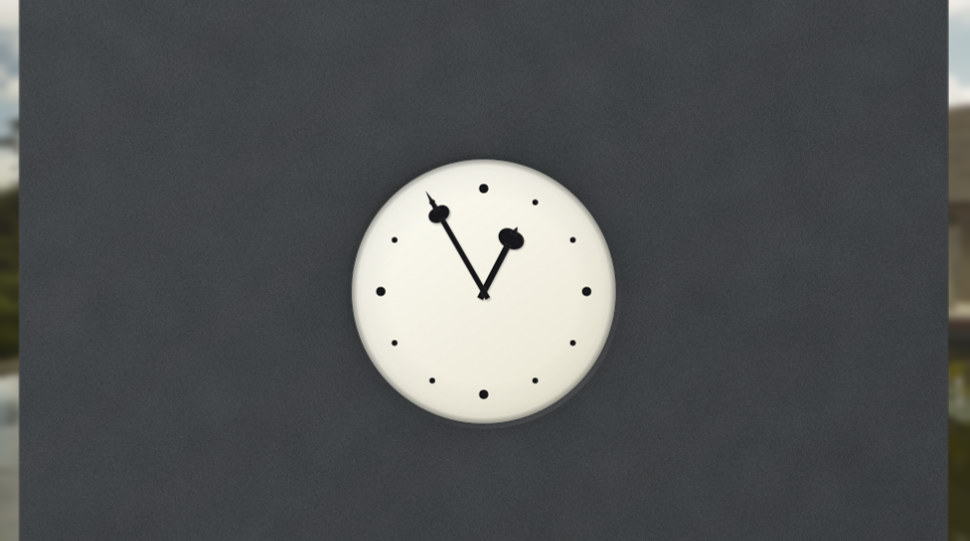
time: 12:55
